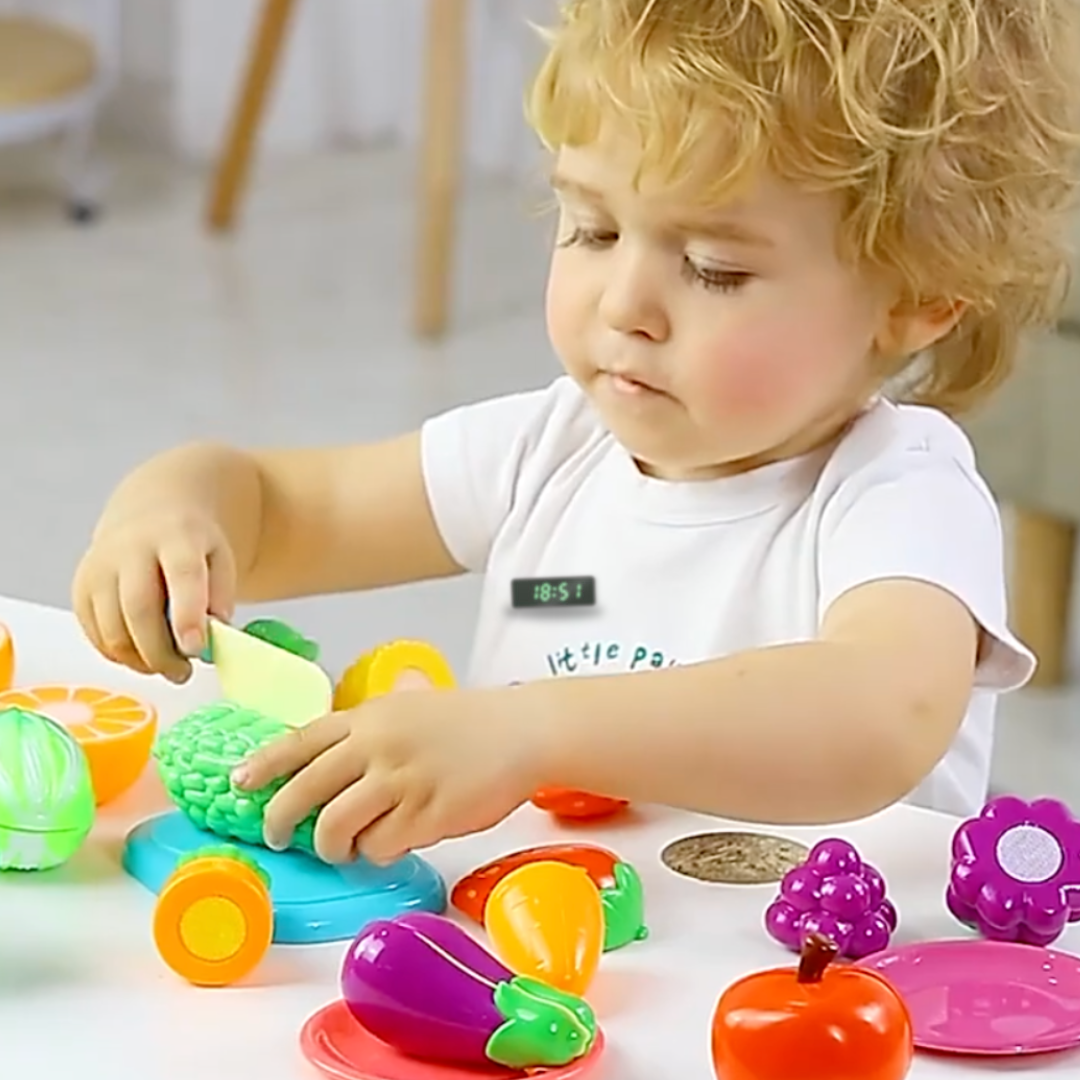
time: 18:51
